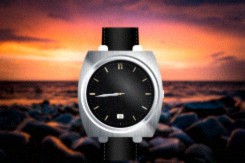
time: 8:44
